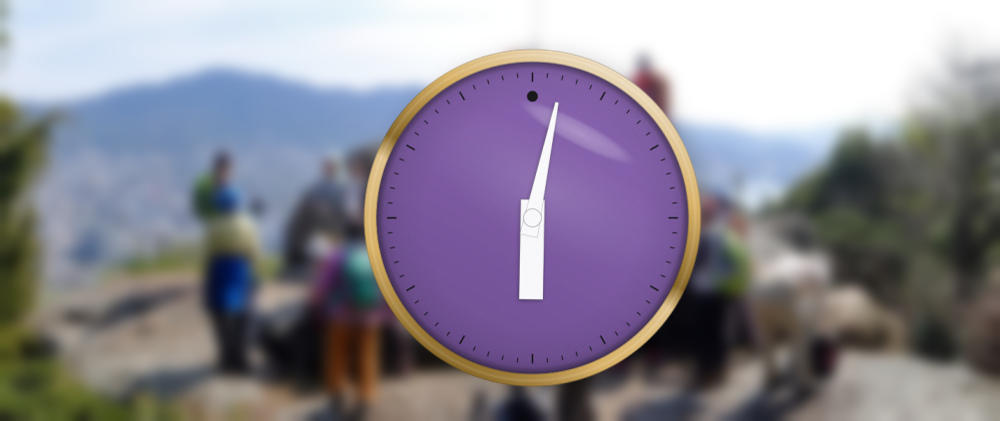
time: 6:02
